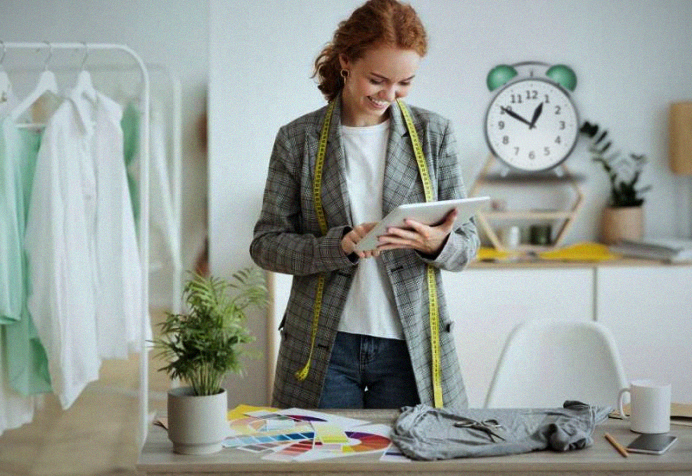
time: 12:50
